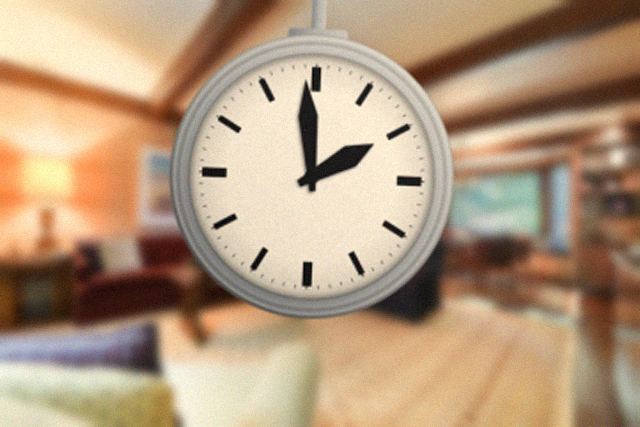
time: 1:59
